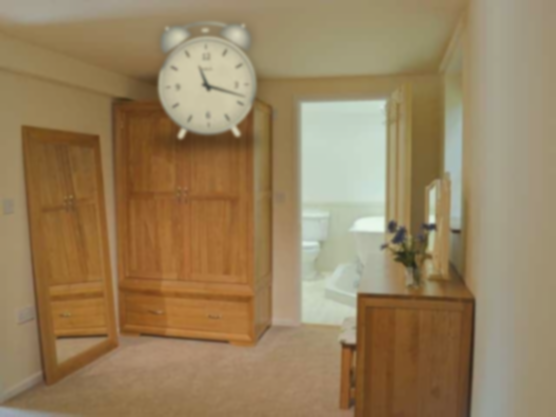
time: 11:18
